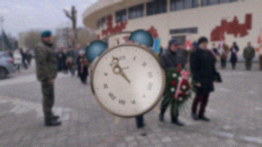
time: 10:57
